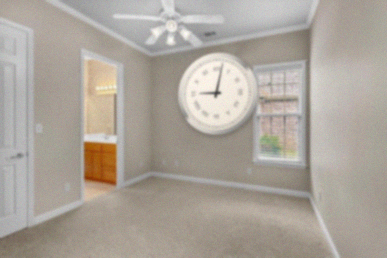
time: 9:02
